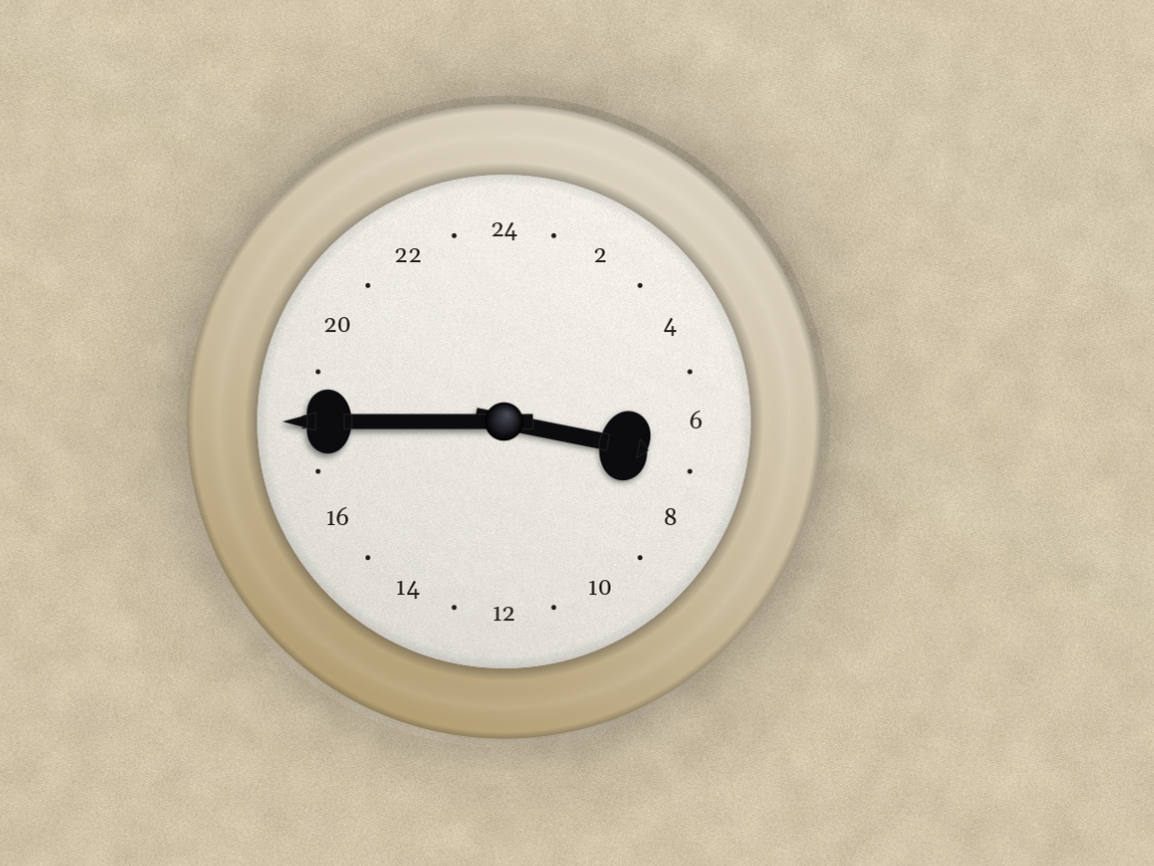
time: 6:45
